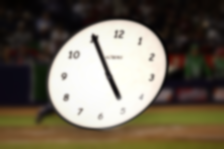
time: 4:55
